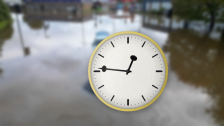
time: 12:46
